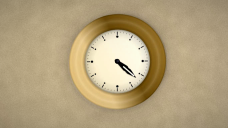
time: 4:22
